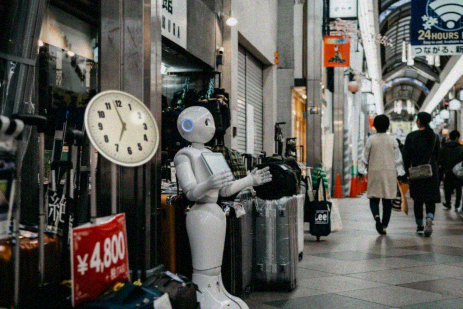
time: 6:58
